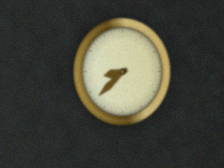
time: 8:38
